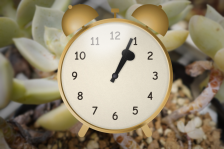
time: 1:04
